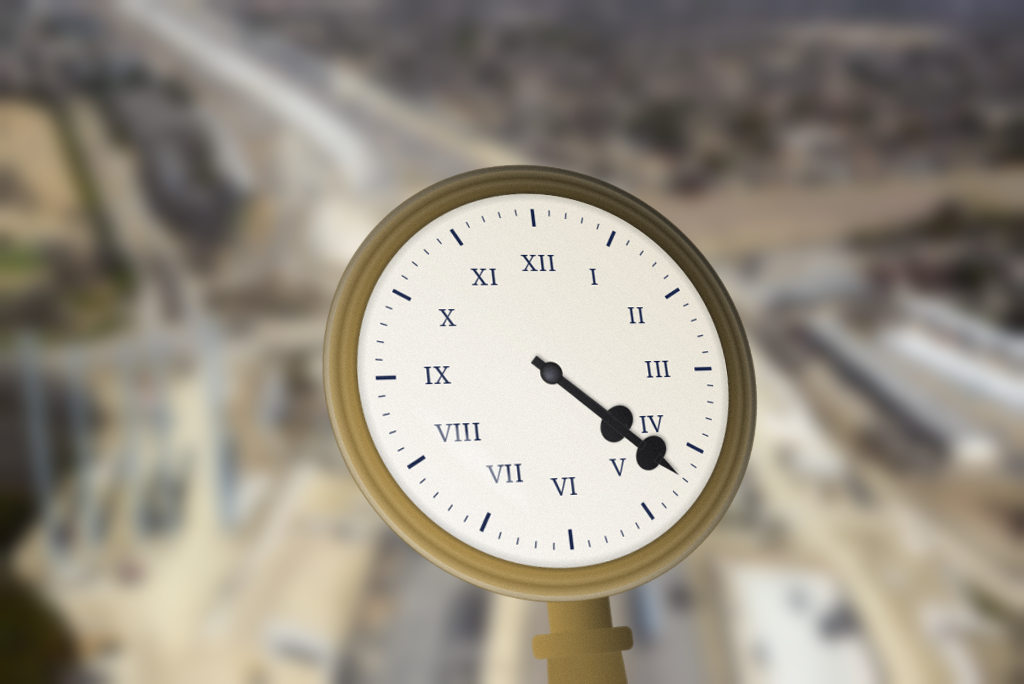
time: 4:22
